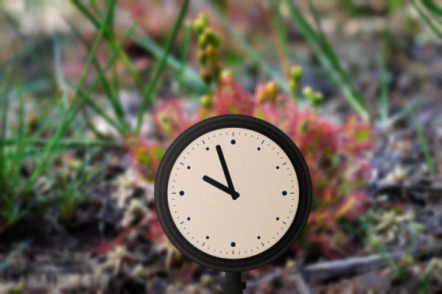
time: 9:57
